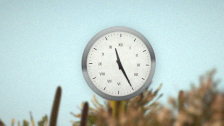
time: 11:25
